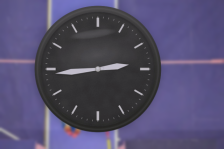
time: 2:44
